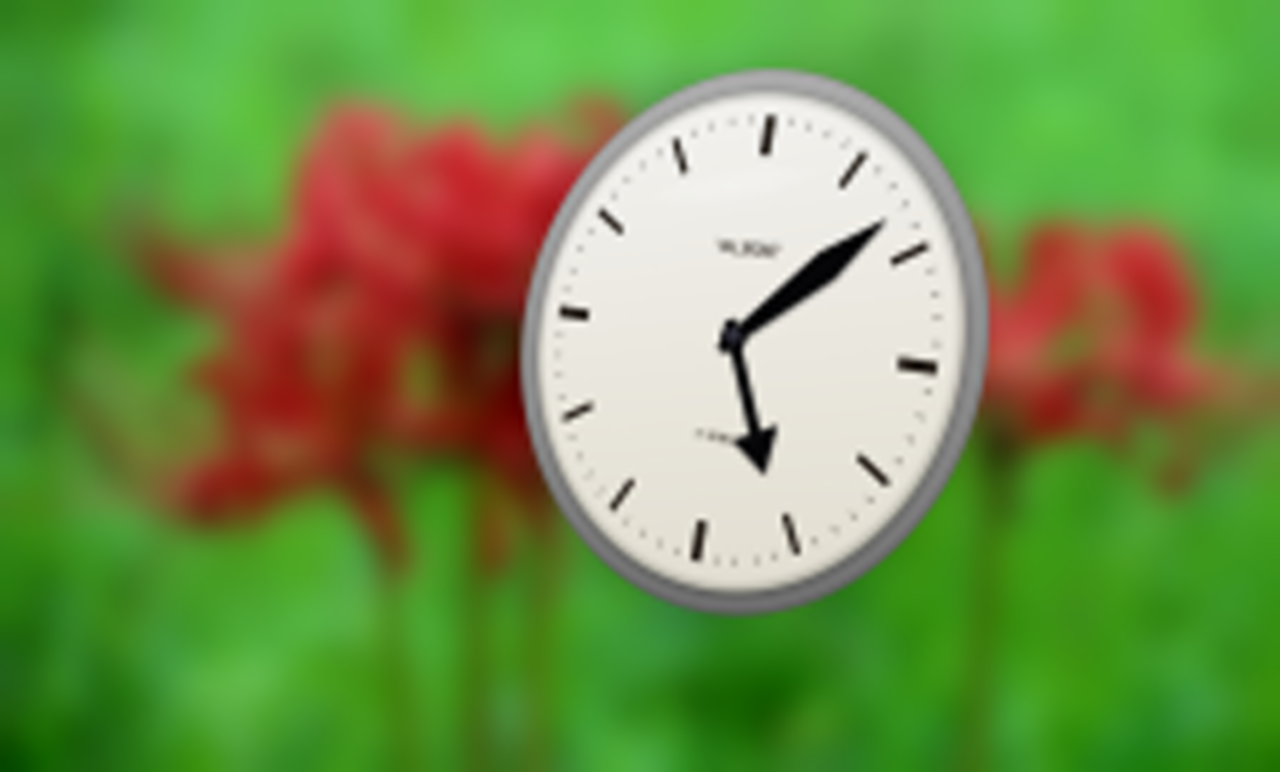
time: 5:08
